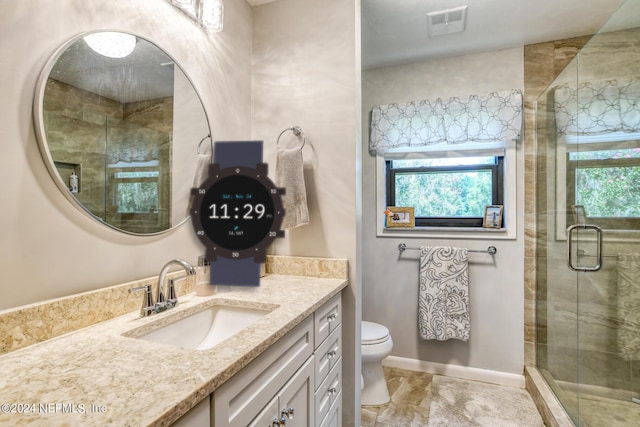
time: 11:29
